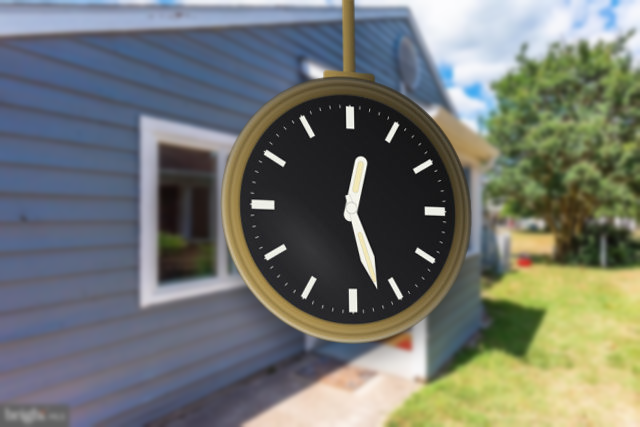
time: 12:27
